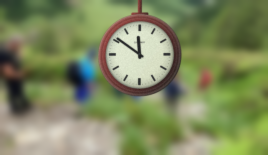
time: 11:51
